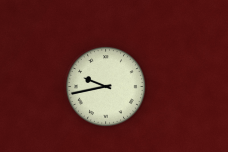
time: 9:43
